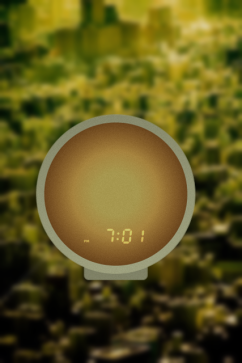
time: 7:01
